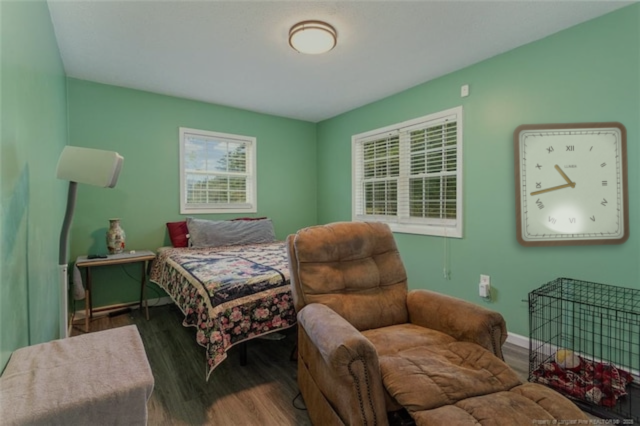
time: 10:43
